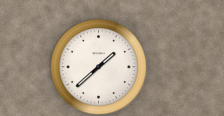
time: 1:38
